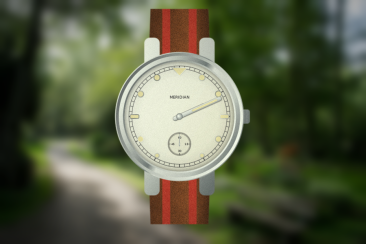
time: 2:11
